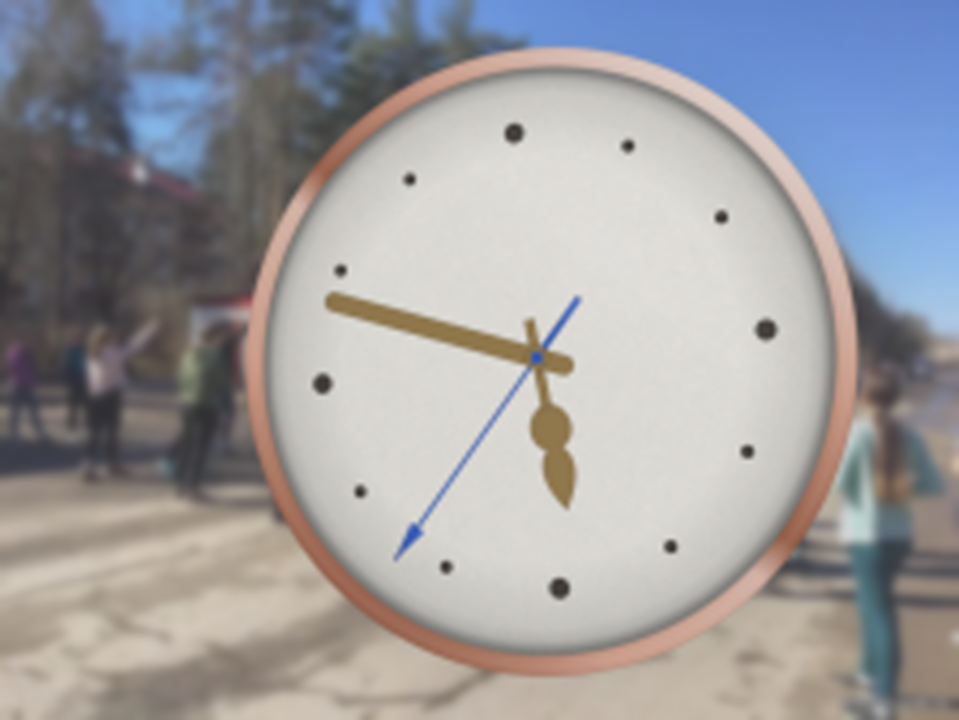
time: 5:48:37
